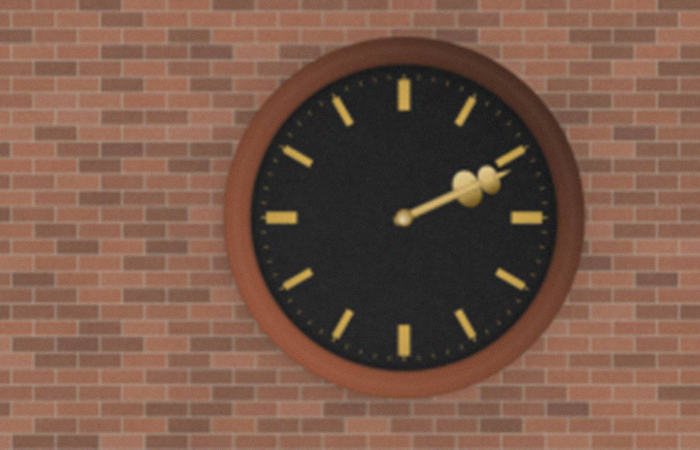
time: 2:11
